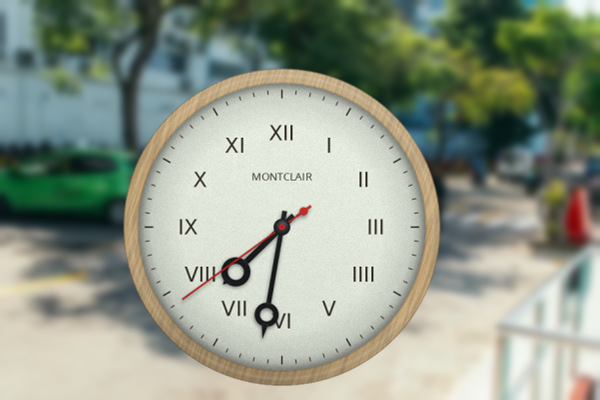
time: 7:31:39
